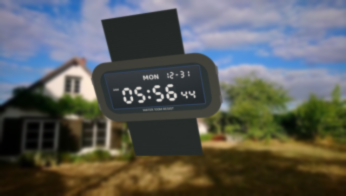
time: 5:56:44
